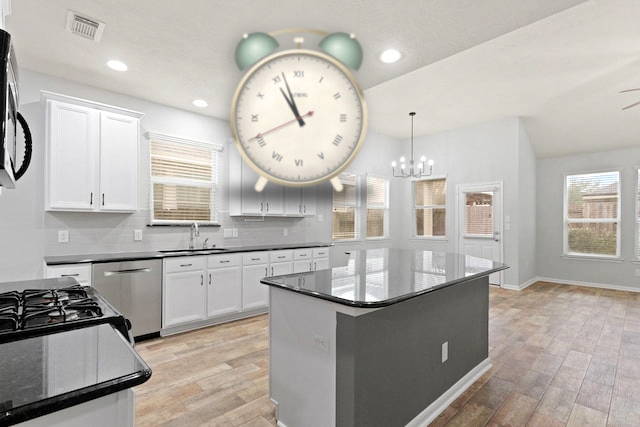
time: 10:56:41
